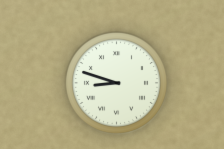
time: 8:48
